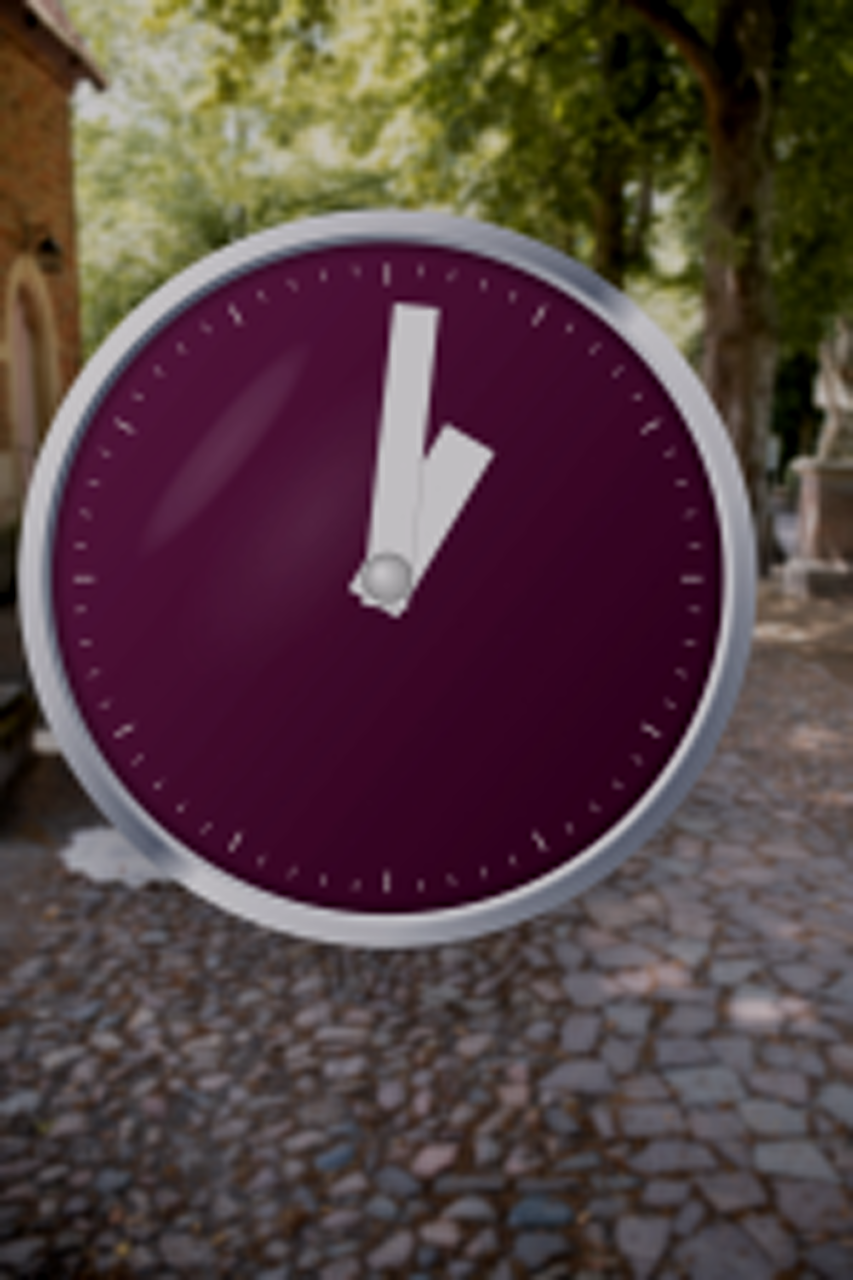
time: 1:01
